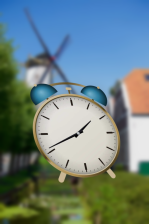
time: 1:41
